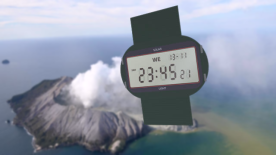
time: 23:45:21
